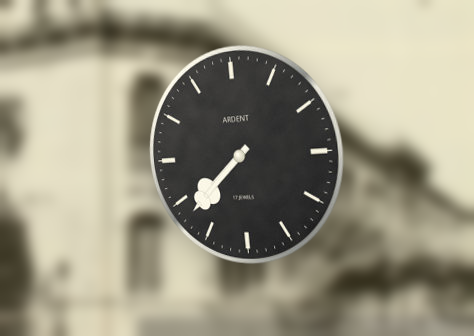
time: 7:38
